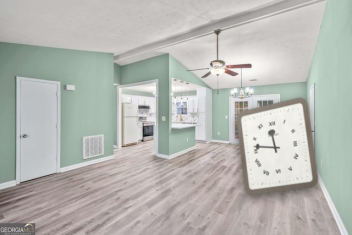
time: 11:47
